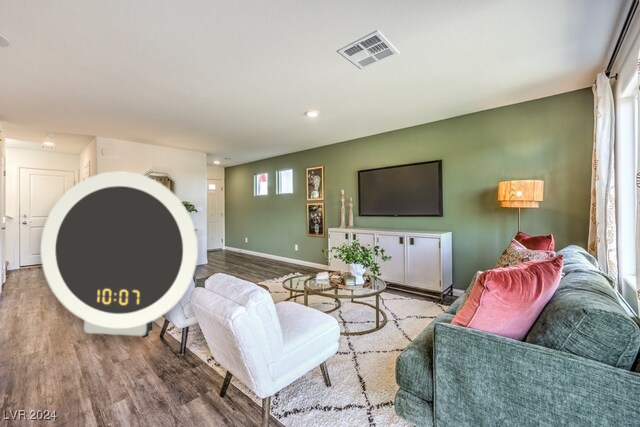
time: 10:07
